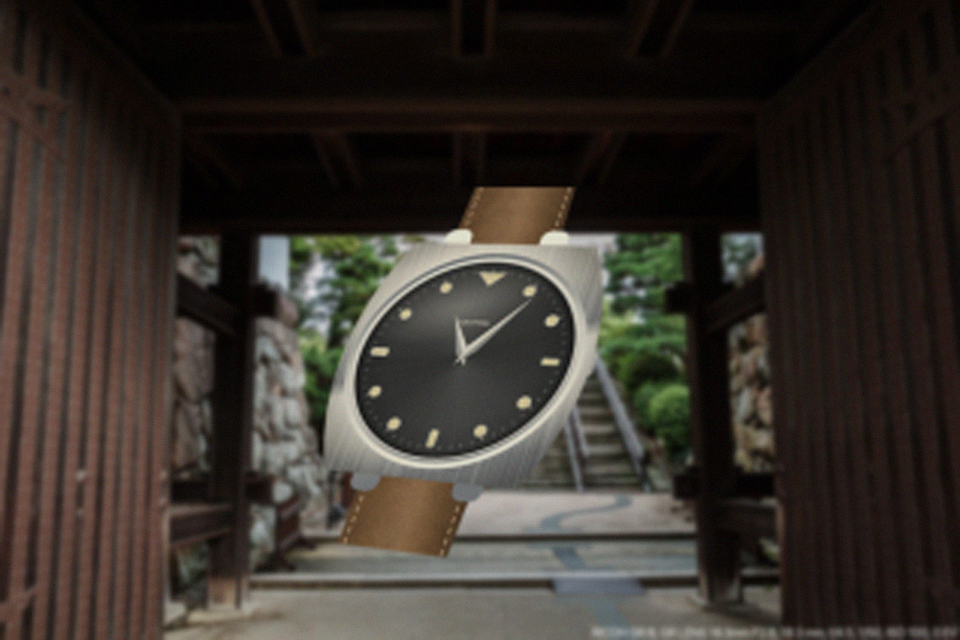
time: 11:06
